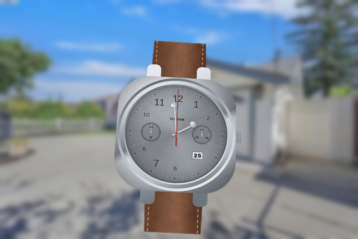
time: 1:59
